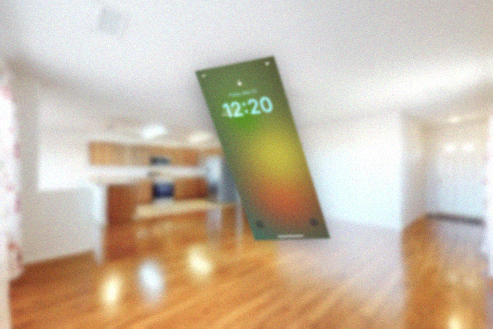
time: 12:20
